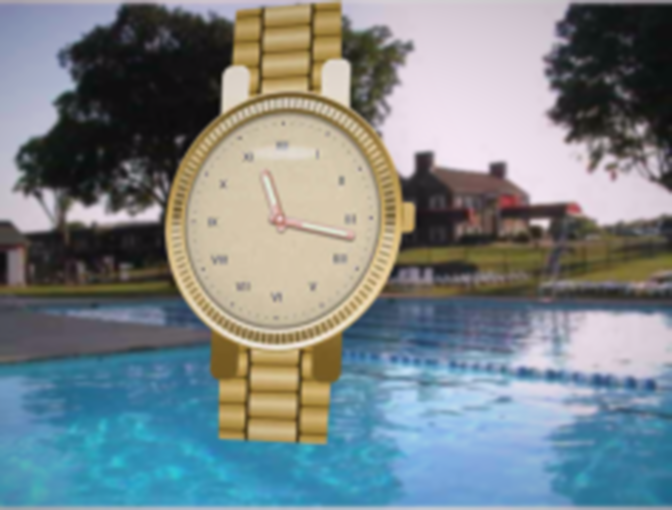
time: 11:17
